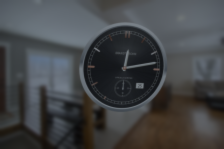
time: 12:13
